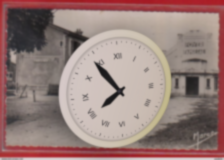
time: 7:54
